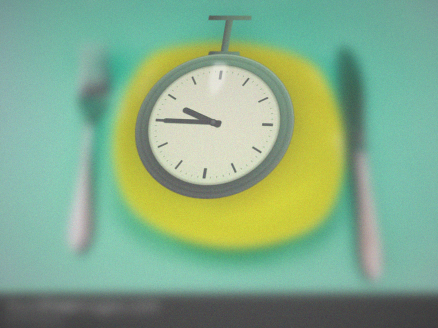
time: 9:45
